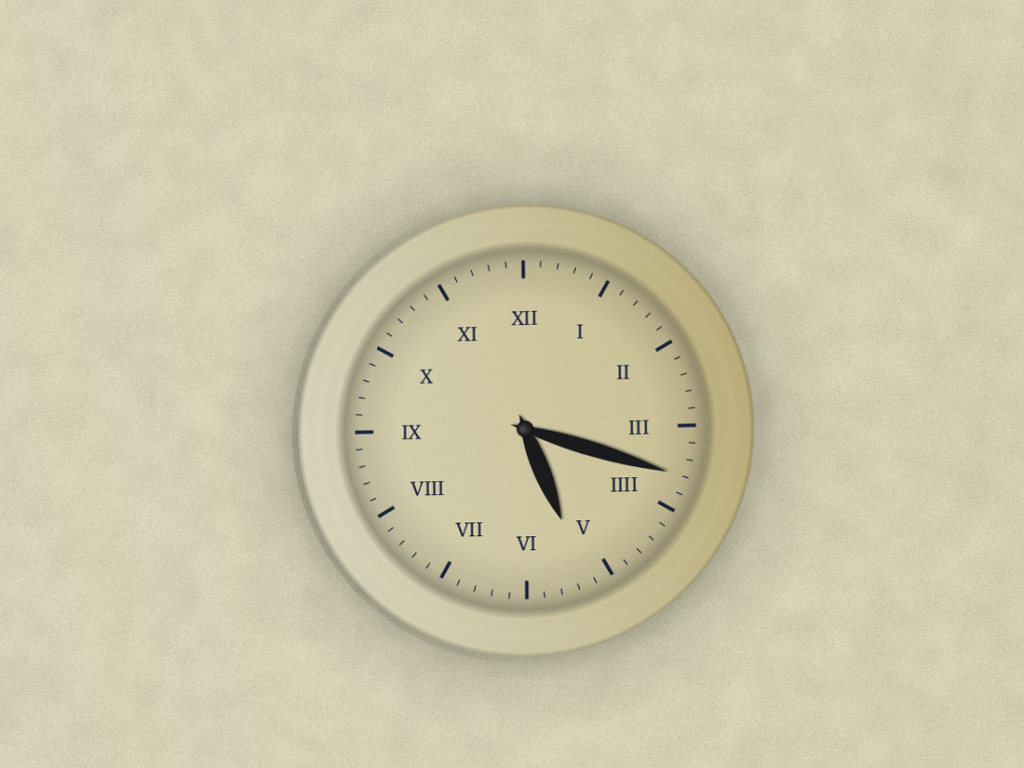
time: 5:18
